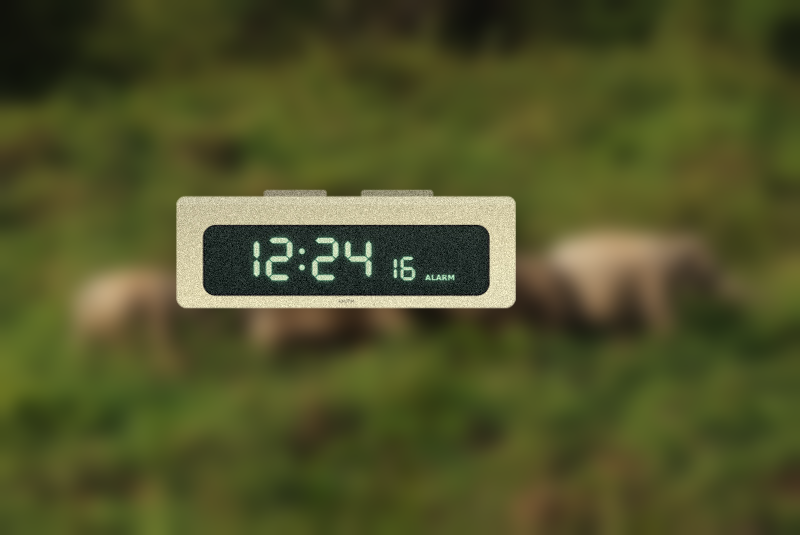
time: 12:24:16
